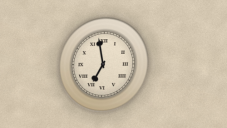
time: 6:58
